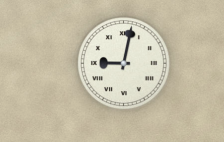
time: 9:02
